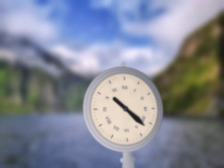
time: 10:22
